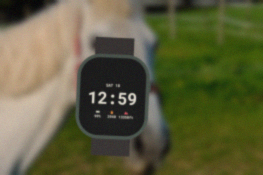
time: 12:59
